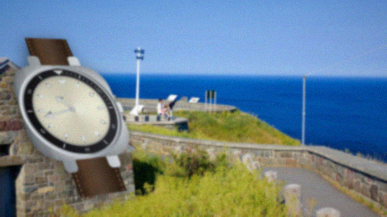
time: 10:43
